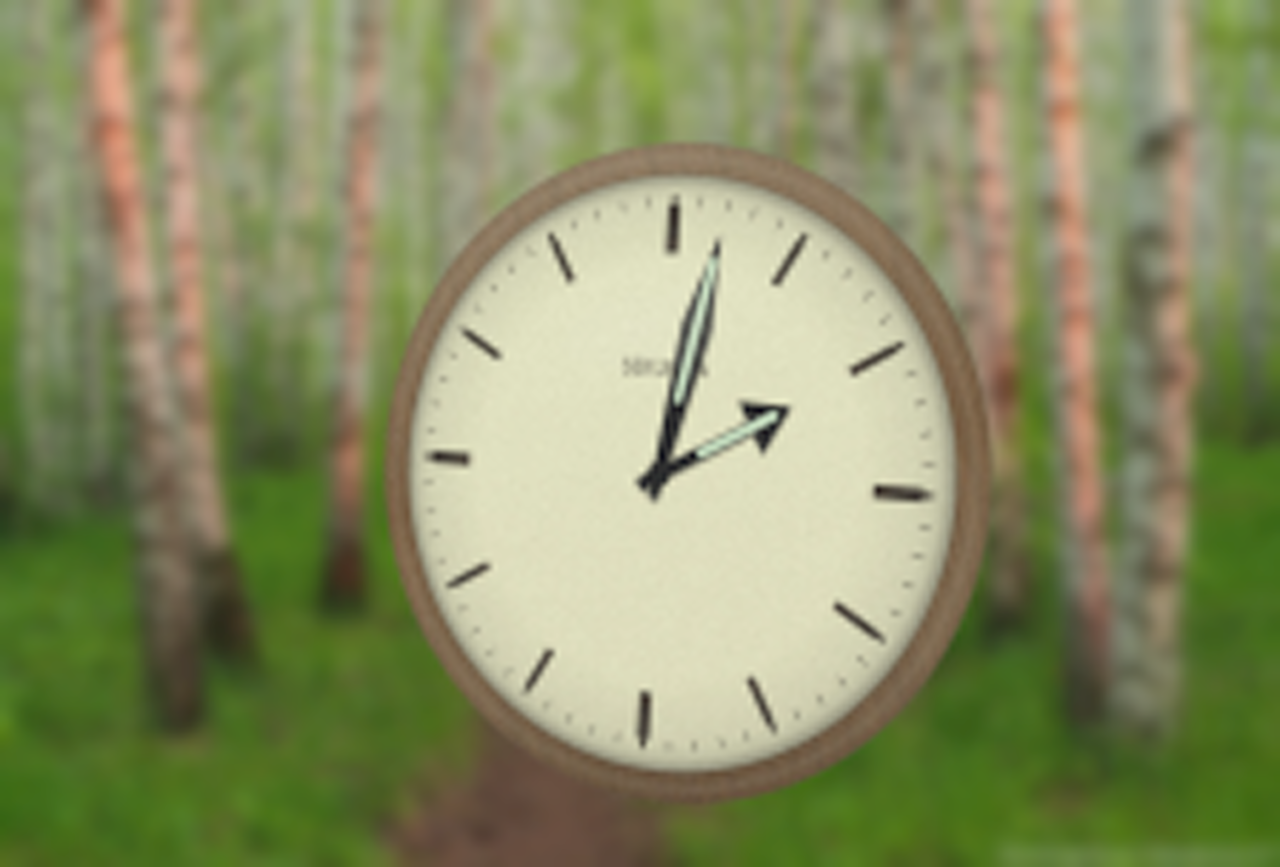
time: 2:02
